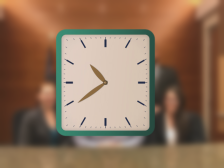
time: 10:39
